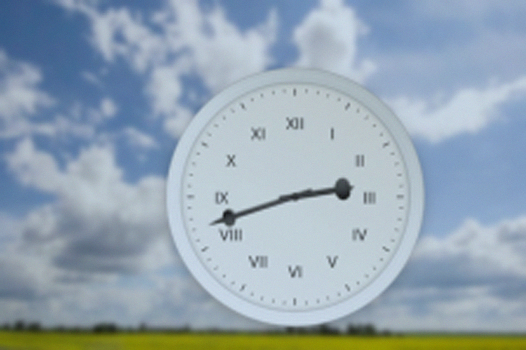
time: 2:42
